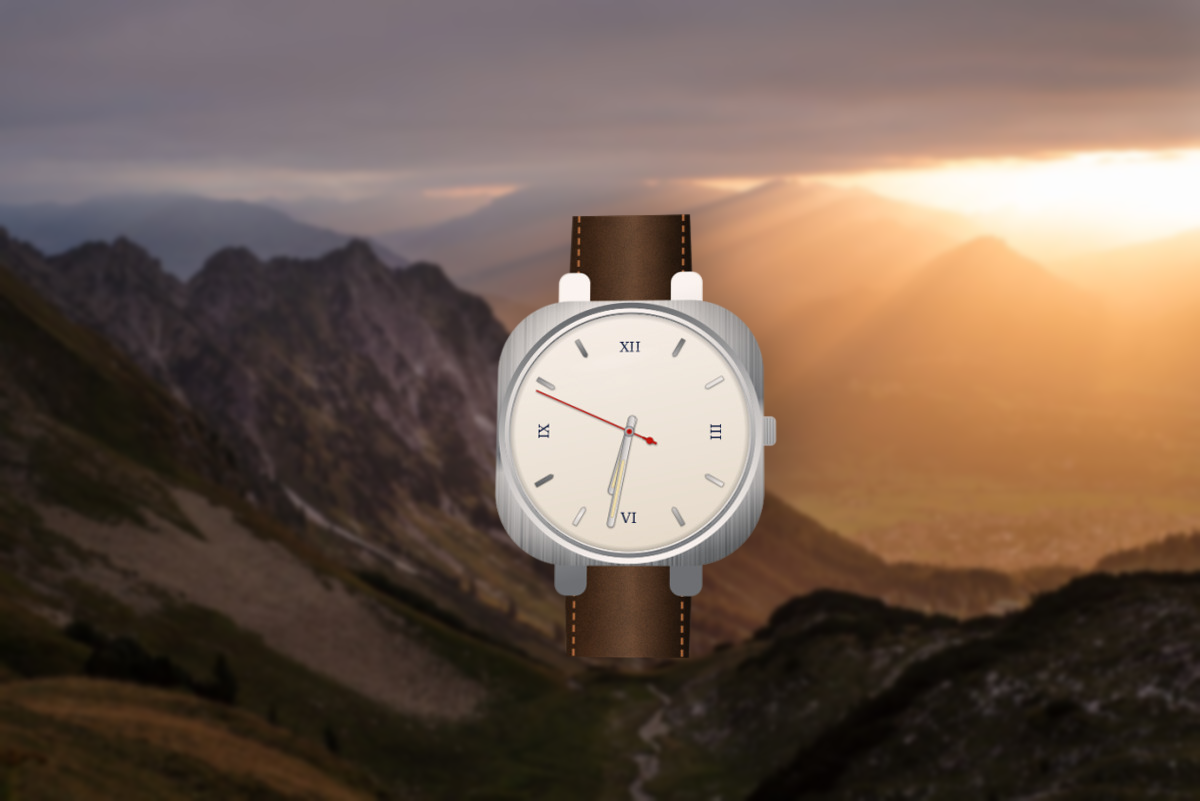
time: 6:31:49
